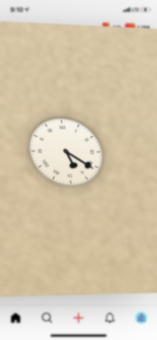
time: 5:21
